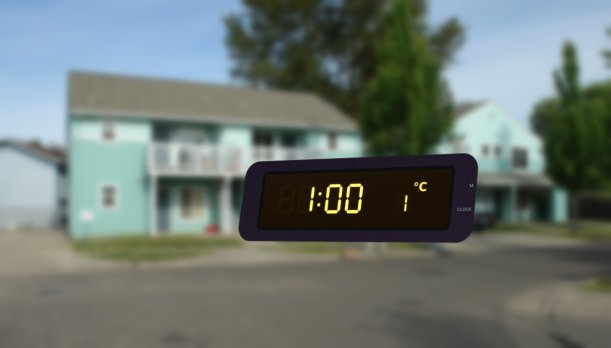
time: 1:00
